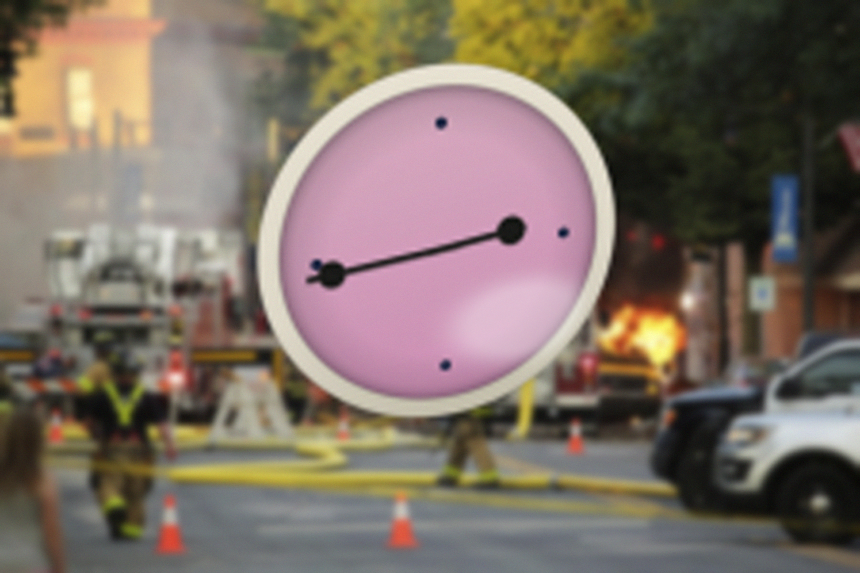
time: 2:44
